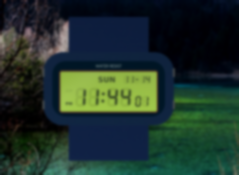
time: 11:44
